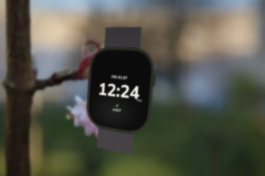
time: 12:24
